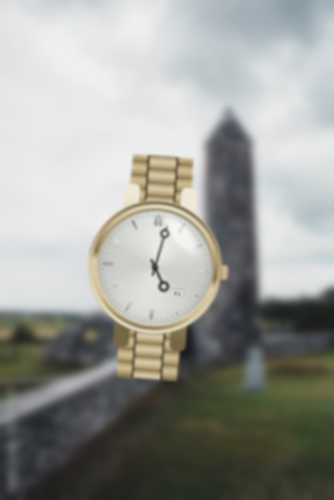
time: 5:02
